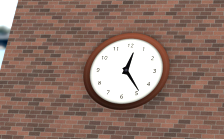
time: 12:24
